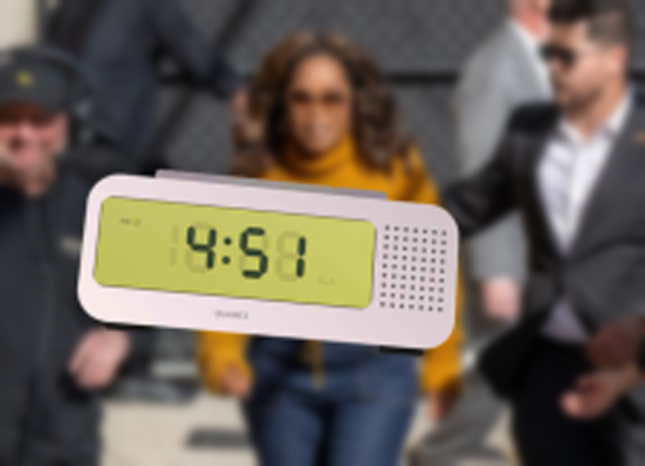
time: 4:51
